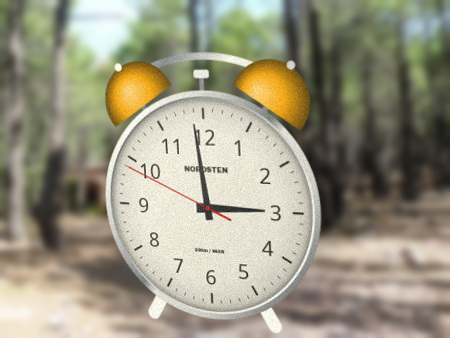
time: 2:58:49
